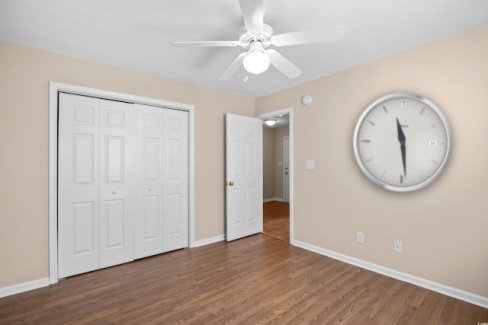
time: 11:29
